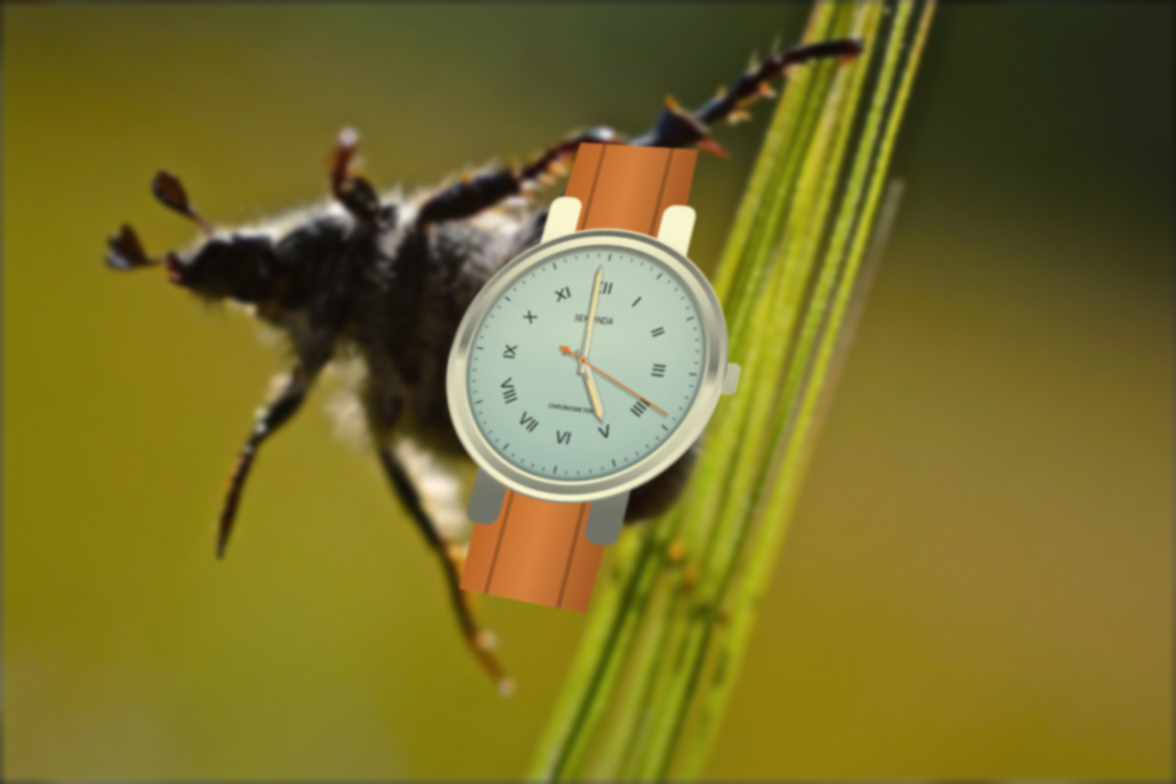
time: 4:59:19
